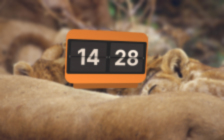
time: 14:28
